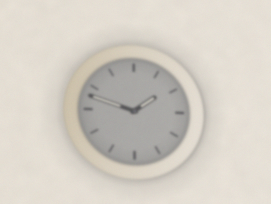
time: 1:48
